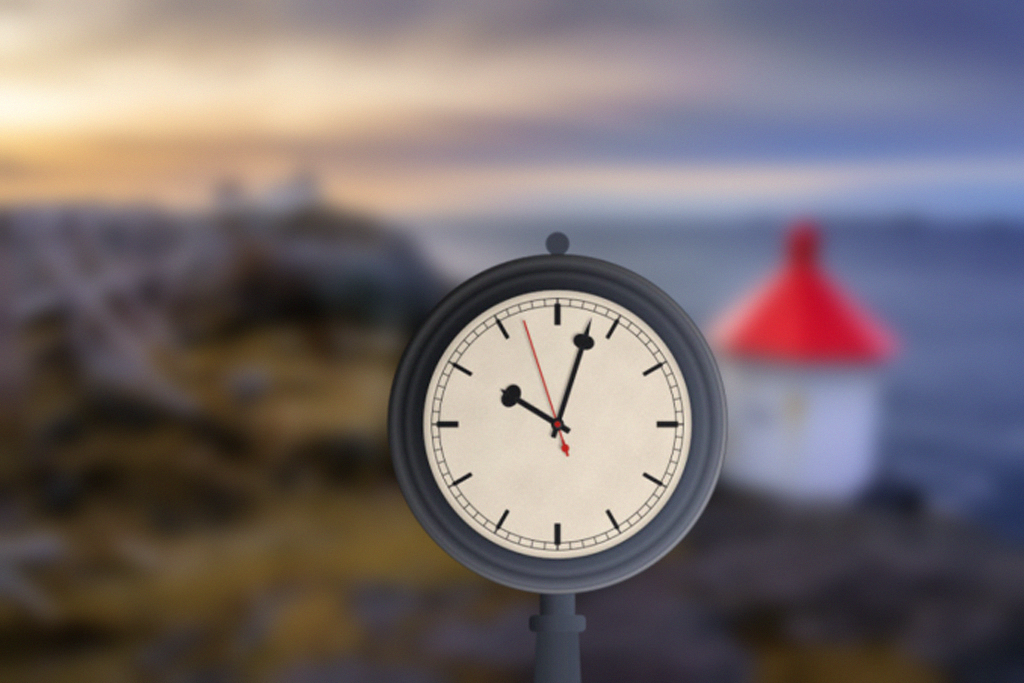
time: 10:02:57
